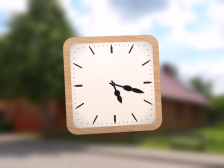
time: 5:18
